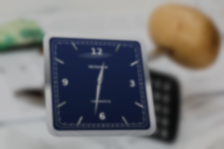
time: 12:32
